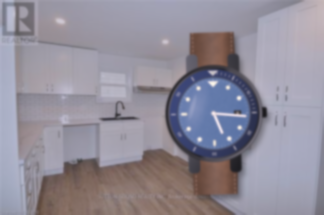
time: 5:16
